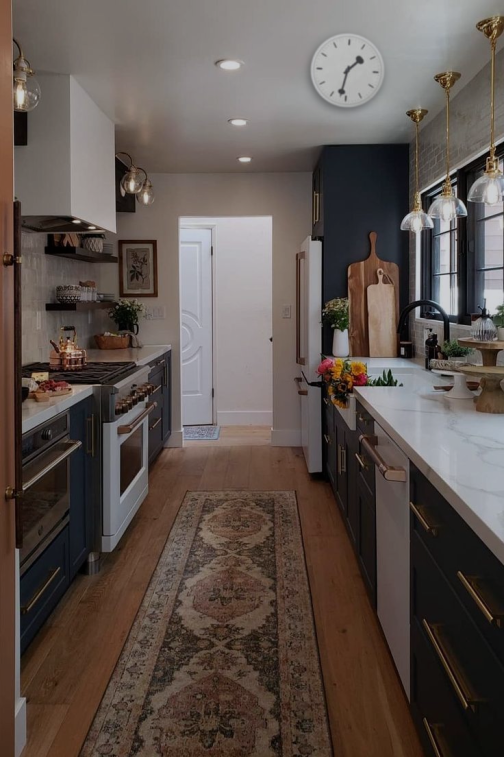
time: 1:32
